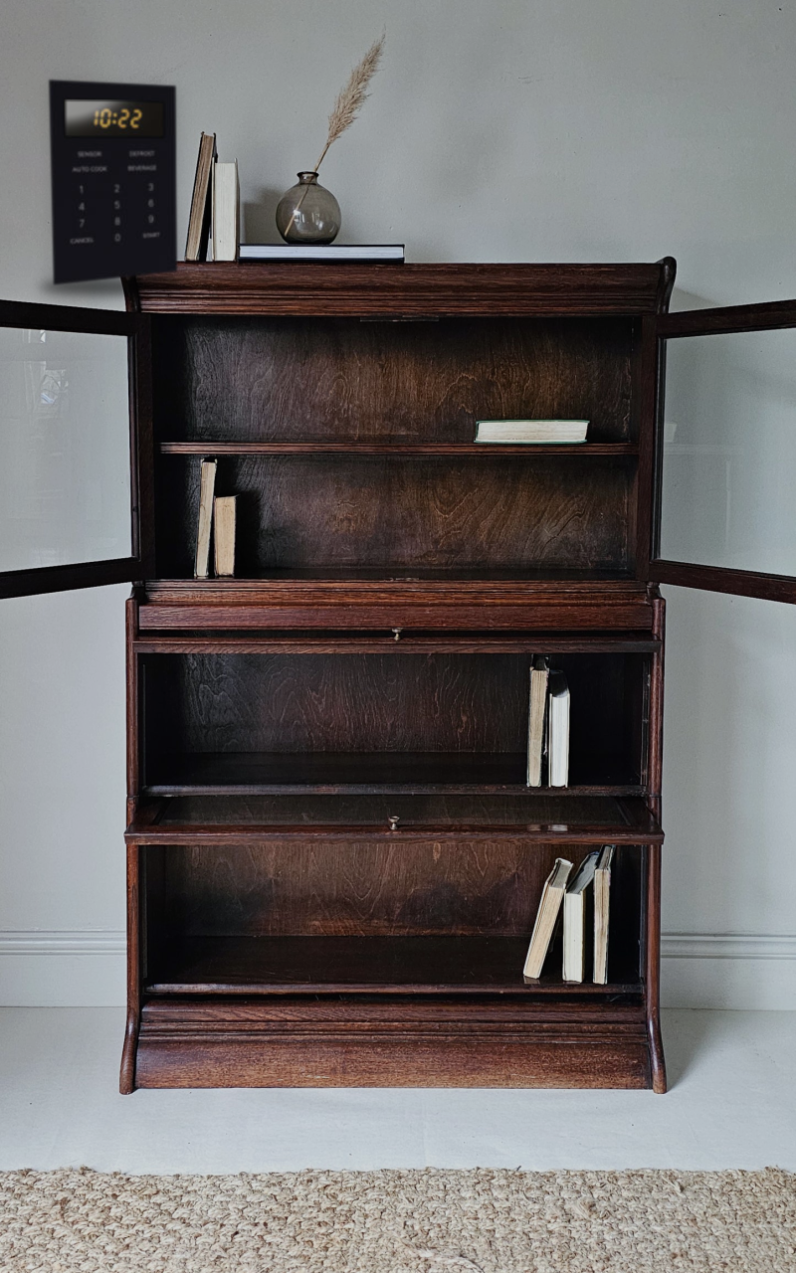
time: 10:22
